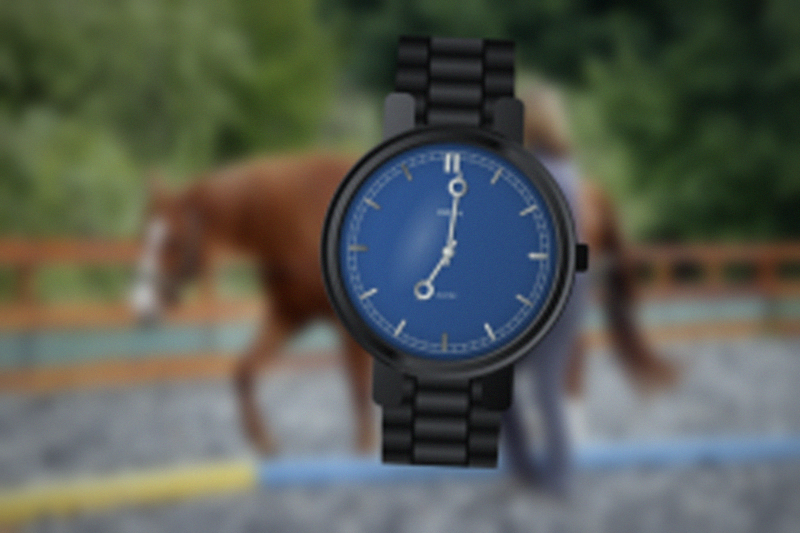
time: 7:01
